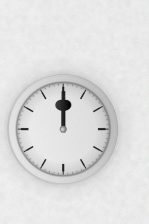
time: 12:00
